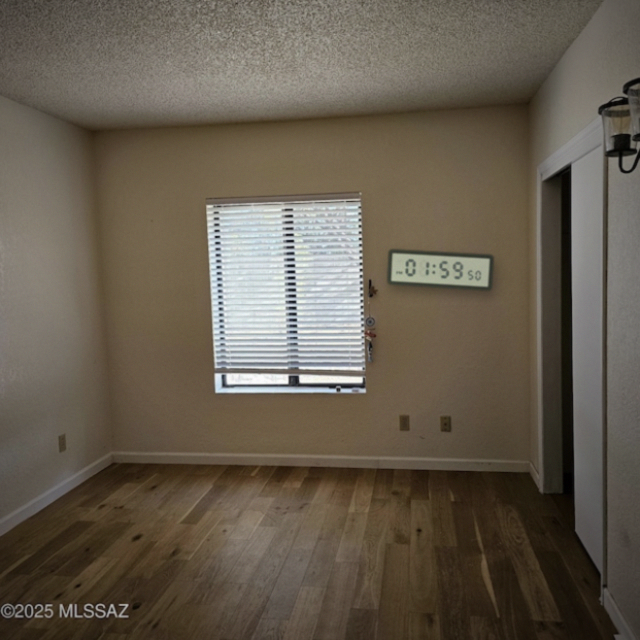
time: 1:59:50
